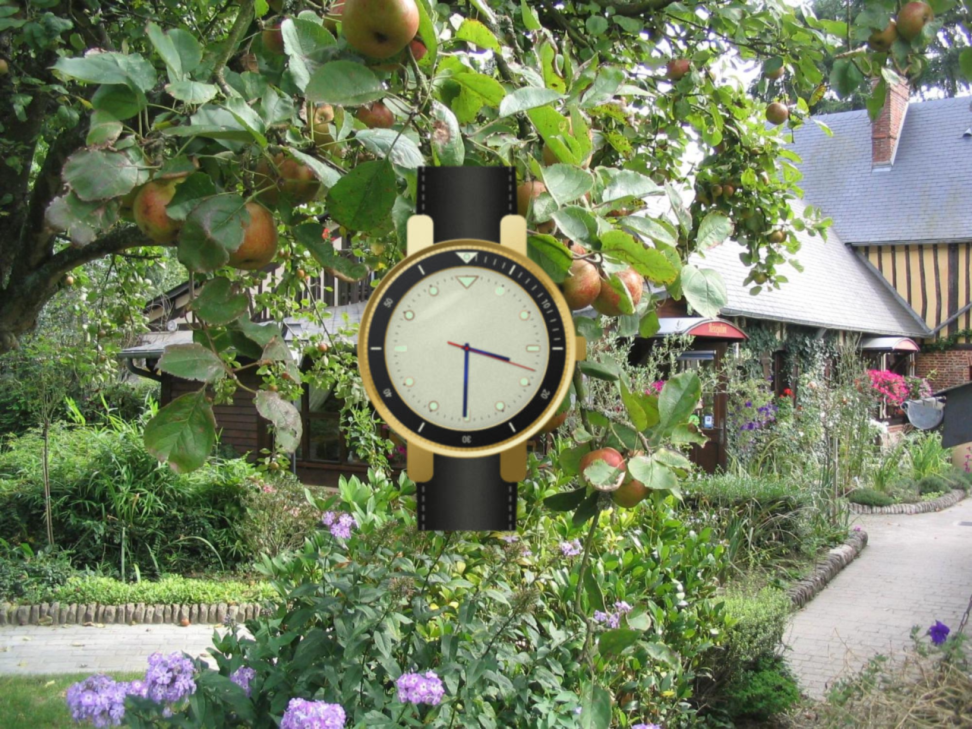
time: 3:30:18
